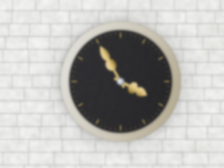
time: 3:55
